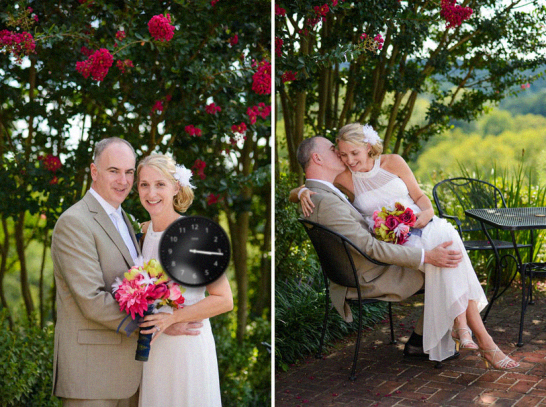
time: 3:16
